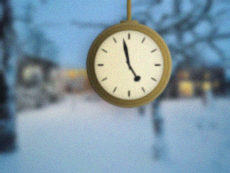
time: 4:58
